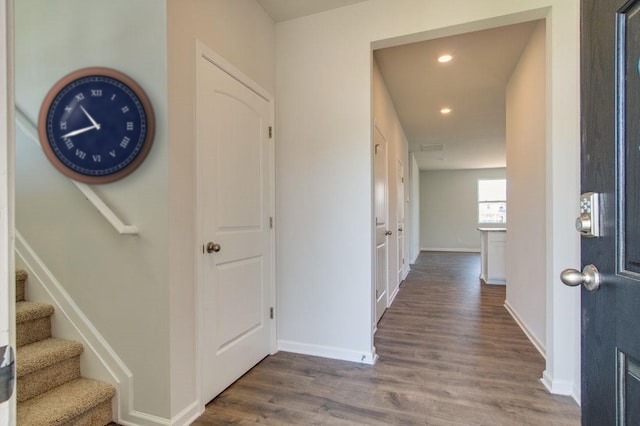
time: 10:42
